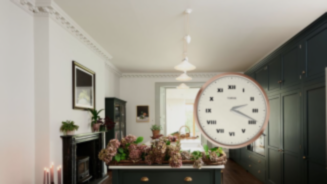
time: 2:19
